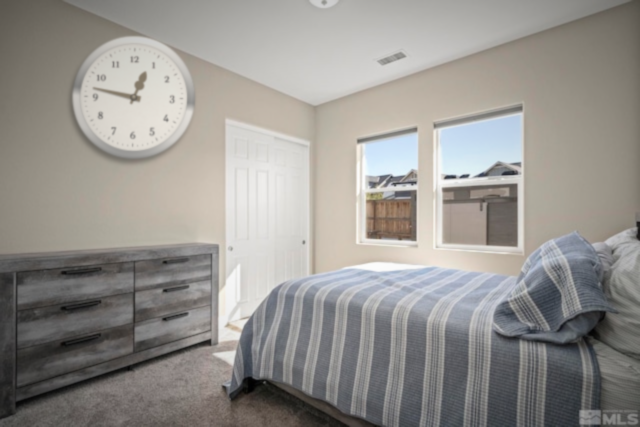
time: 12:47
